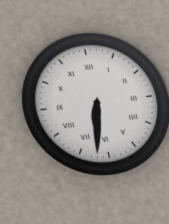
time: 6:32
